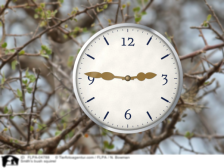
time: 2:46
